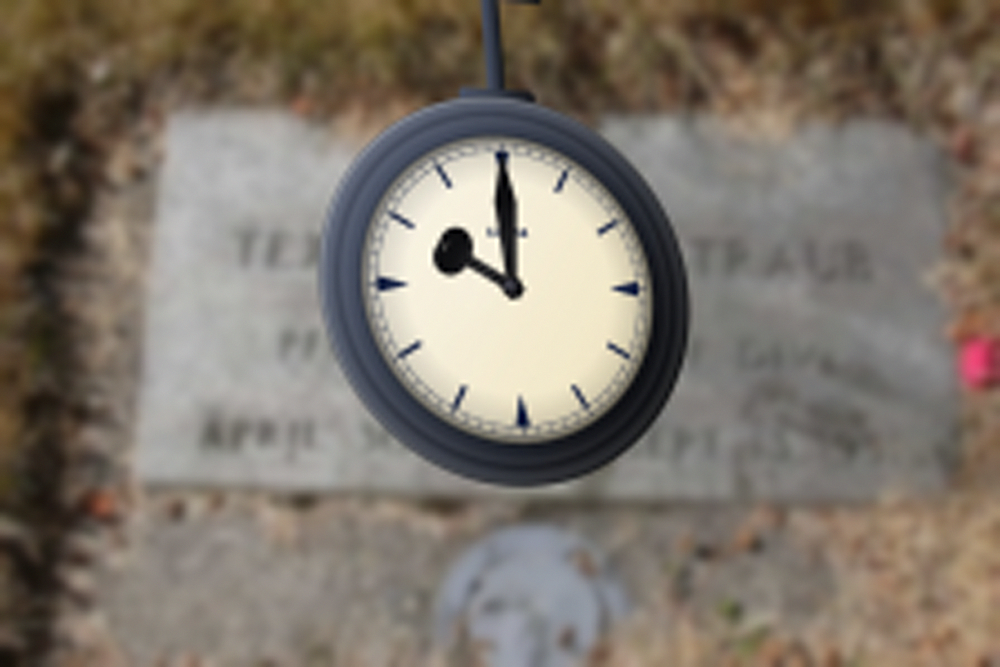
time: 10:00
